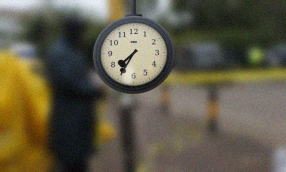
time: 7:35
